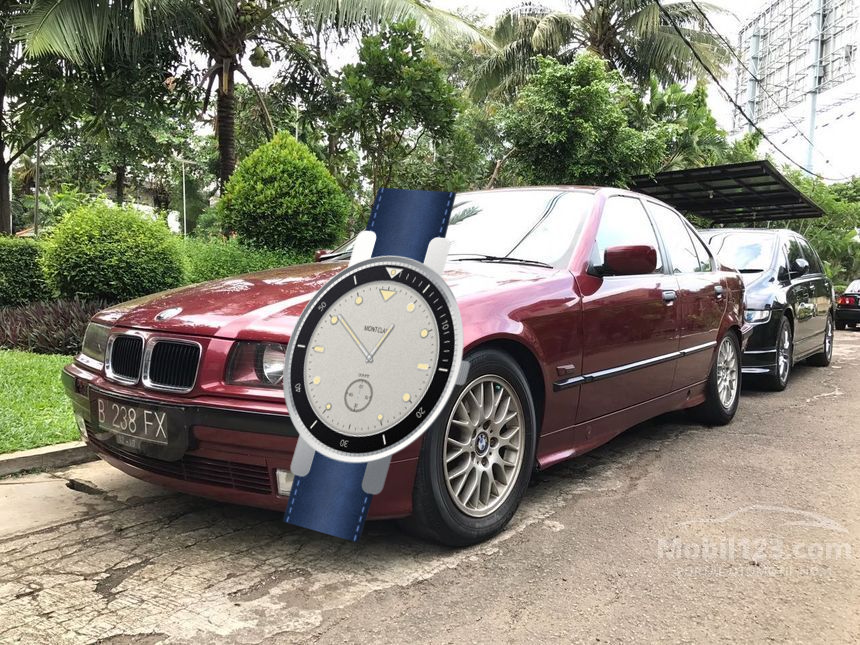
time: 12:51
